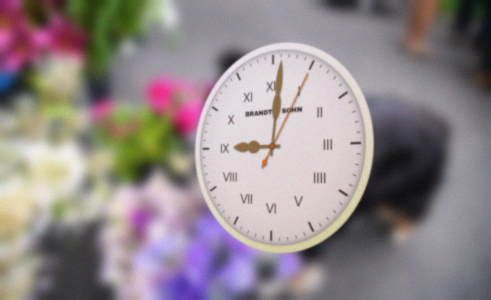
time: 9:01:05
